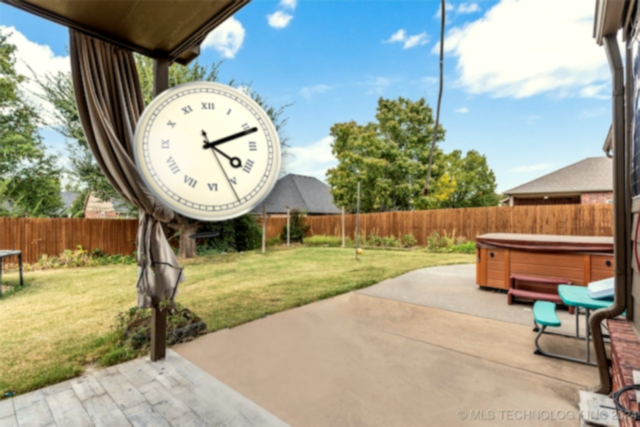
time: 4:11:26
